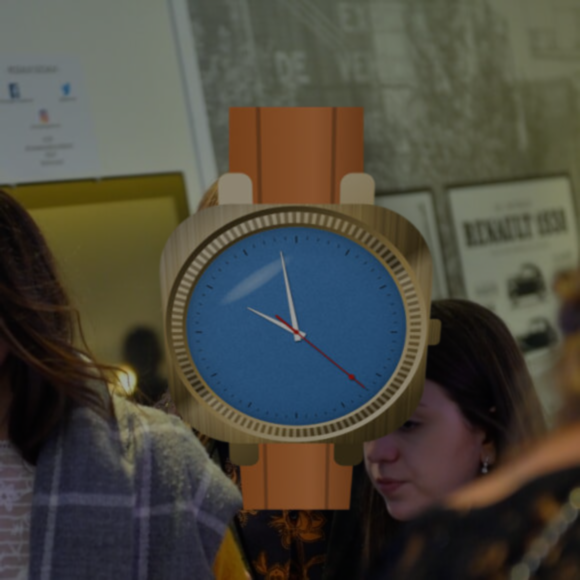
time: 9:58:22
